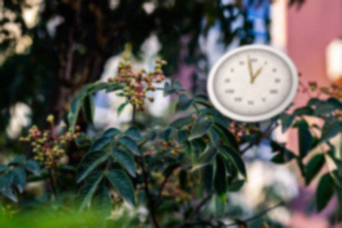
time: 12:58
